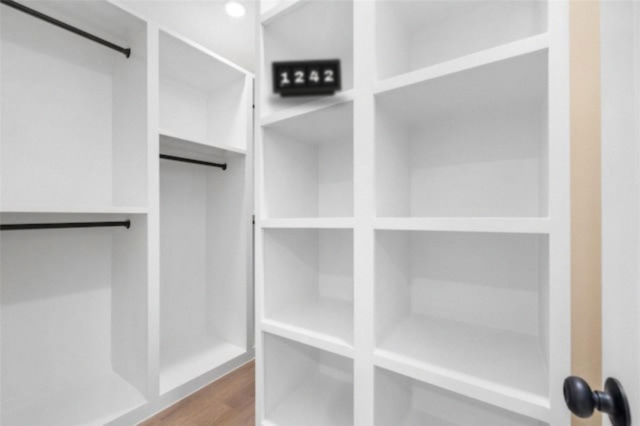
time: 12:42
